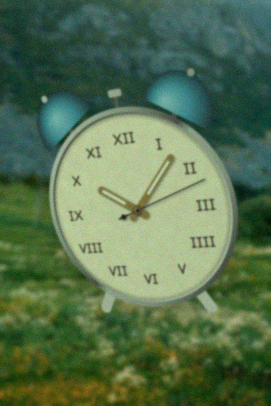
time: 10:07:12
